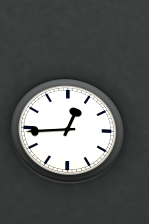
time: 12:44
